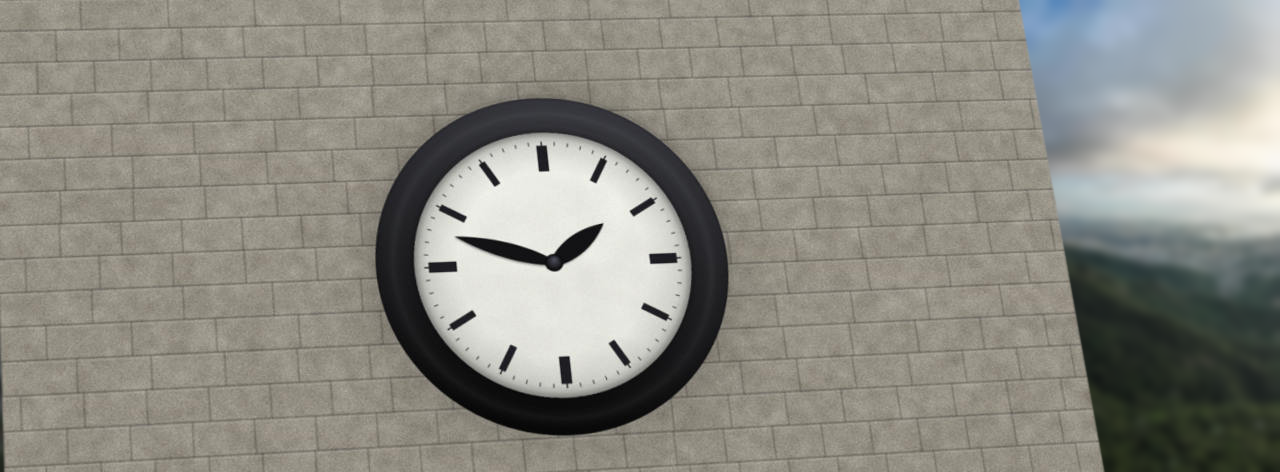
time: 1:48
